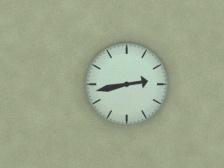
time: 2:43
